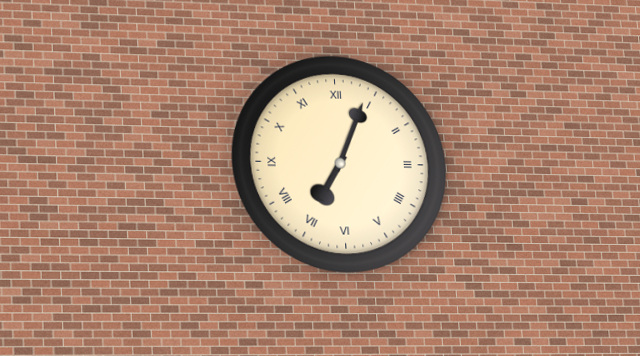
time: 7:04
